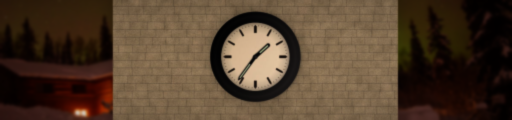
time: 1:36
